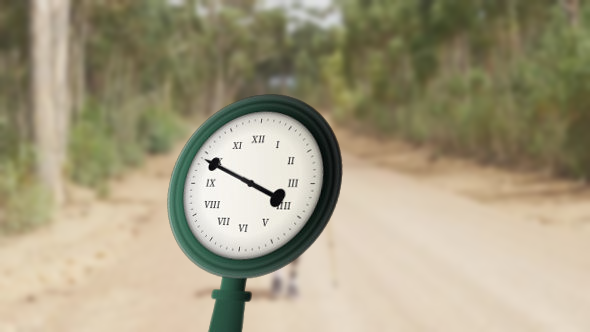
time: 3:49
